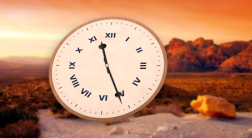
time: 11:26
